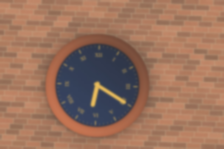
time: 6:20
